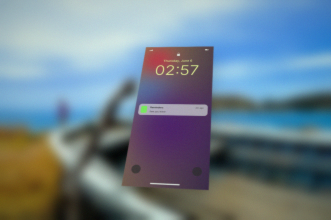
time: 2:57
